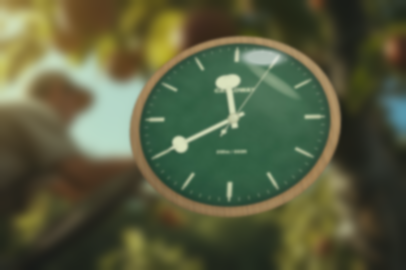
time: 11:40:05
